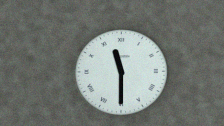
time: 11:30
